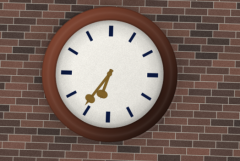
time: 6:36
